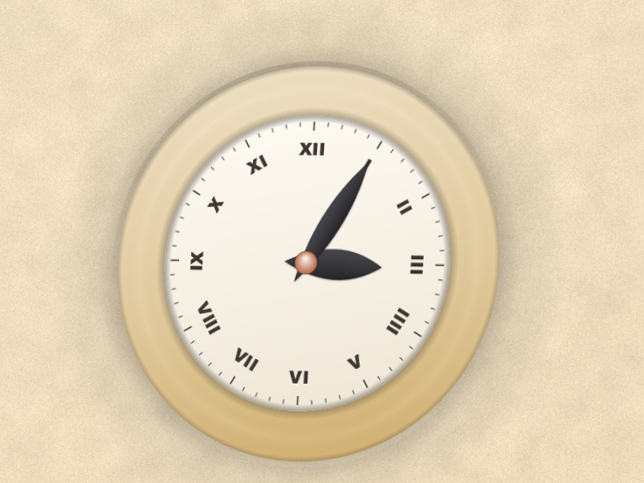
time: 3:05
